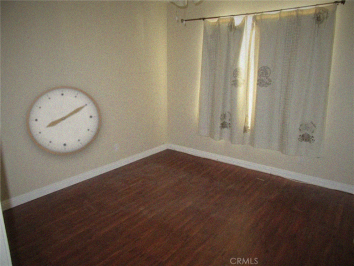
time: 8:10
